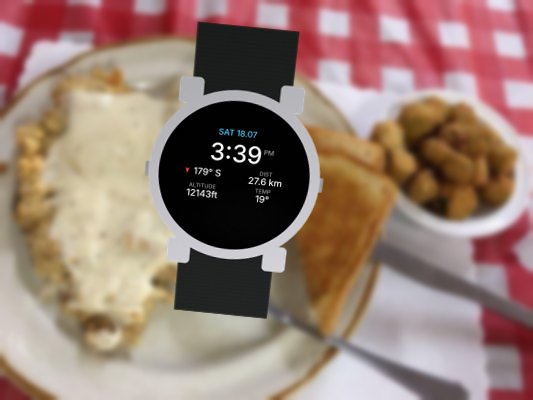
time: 3:39
